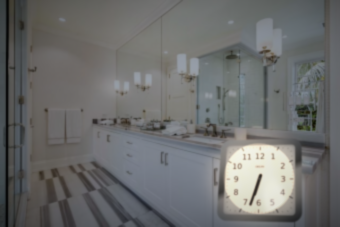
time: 6:33
